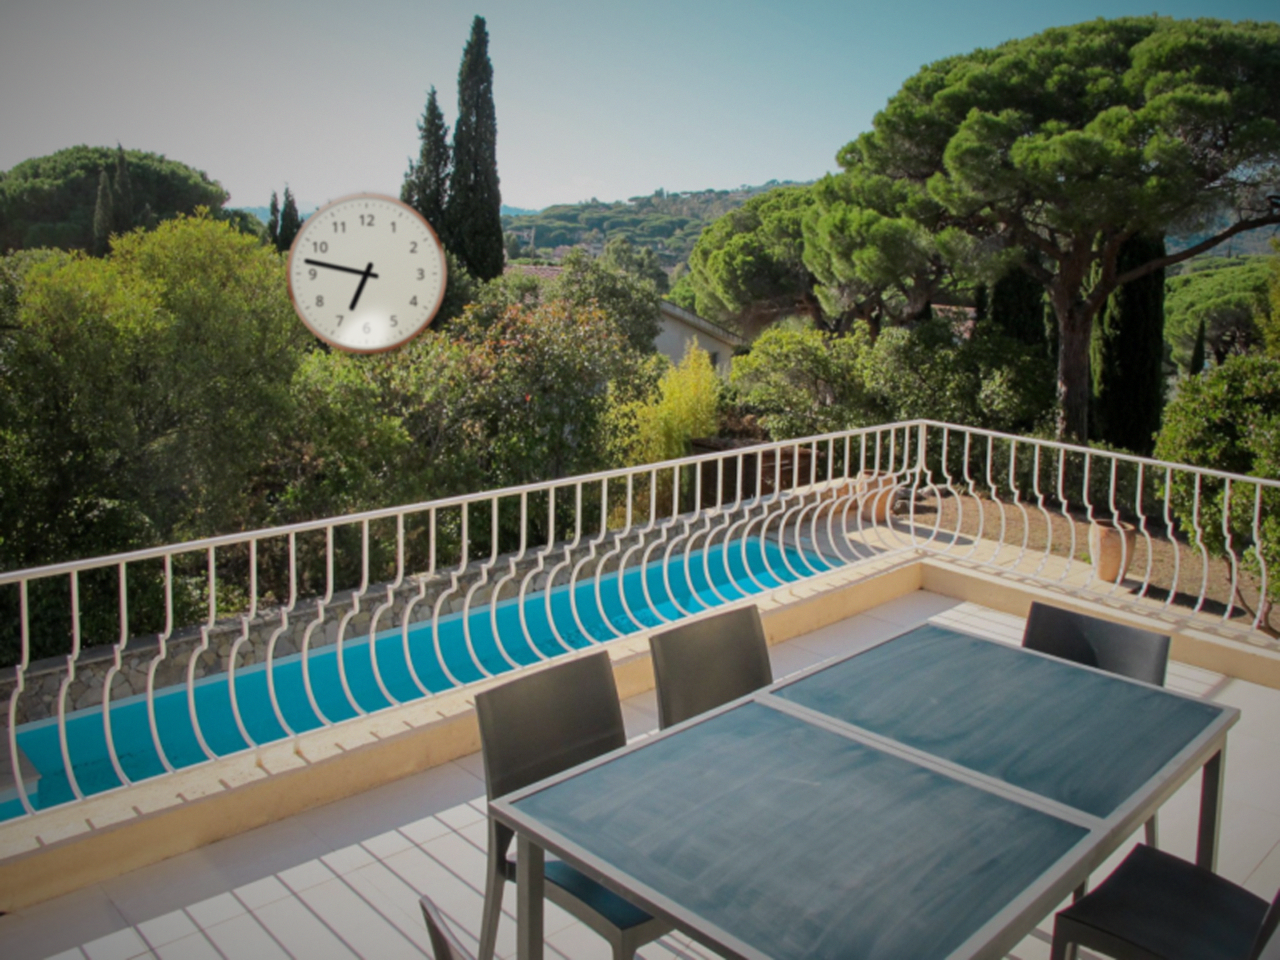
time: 6:47
